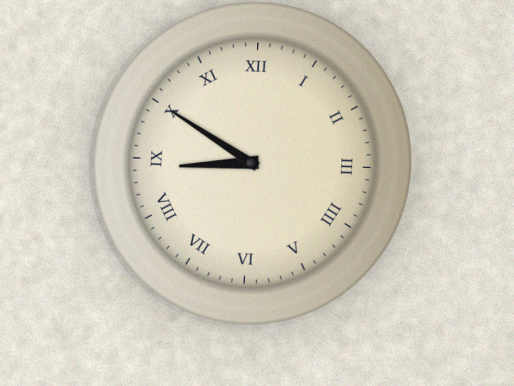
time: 8:50
